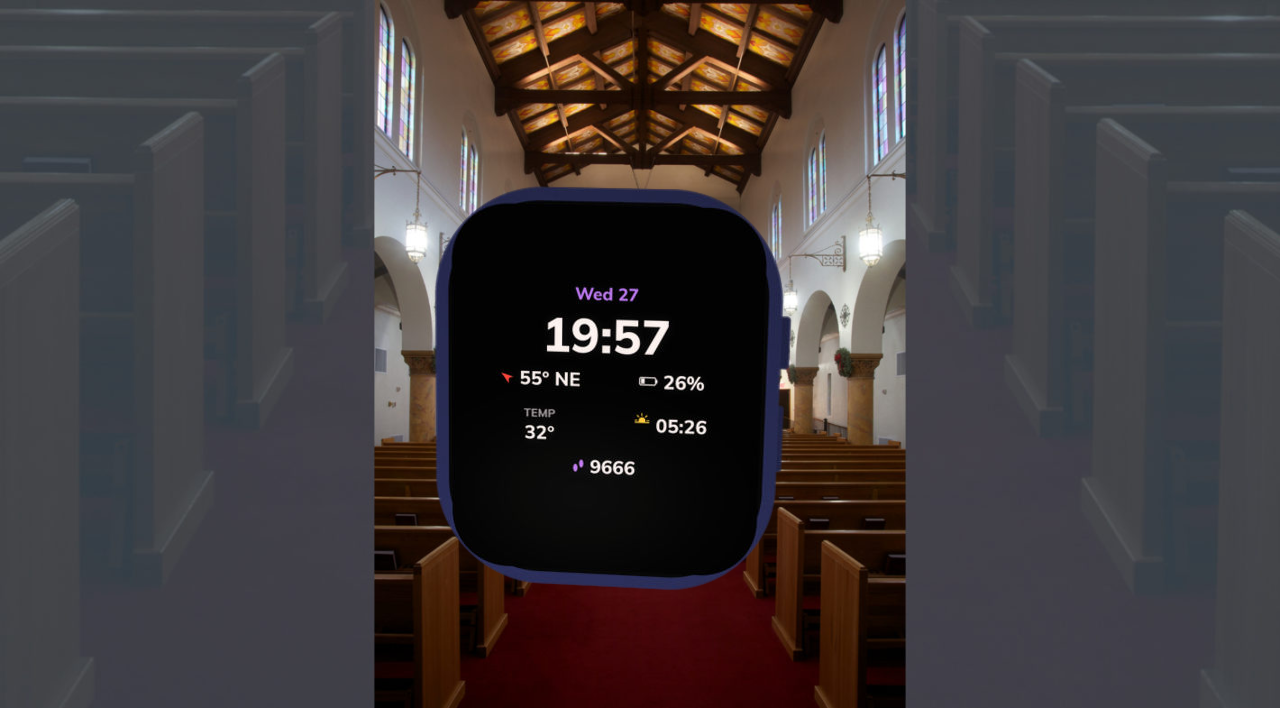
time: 19:57
